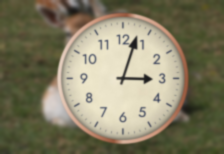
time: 3:03
